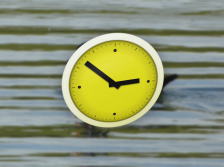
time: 2:52
